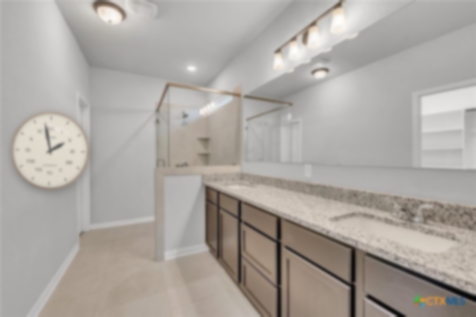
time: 1:58
